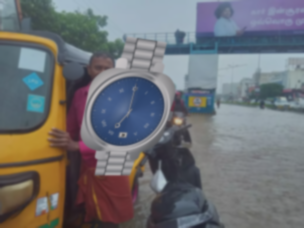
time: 7:00
